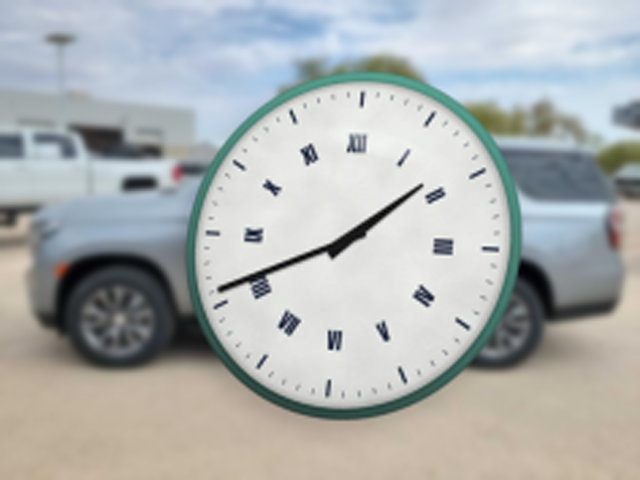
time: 1:41
